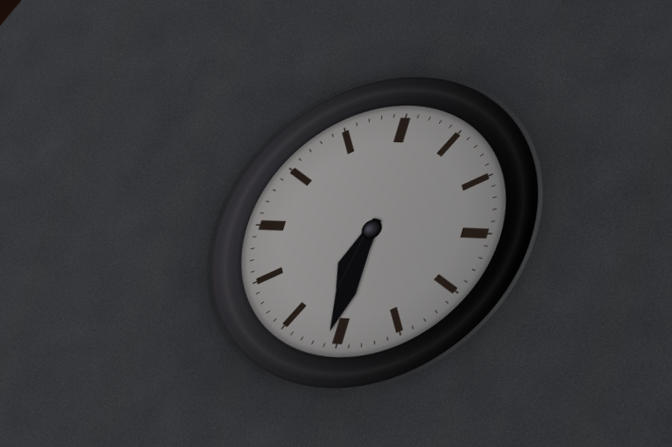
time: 6:31
